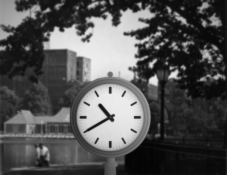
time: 10:40
